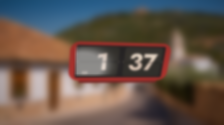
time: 1:37
